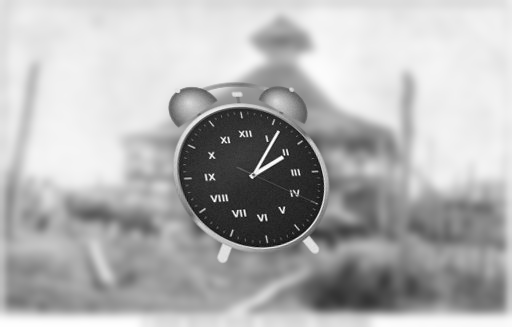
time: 2:06:20
